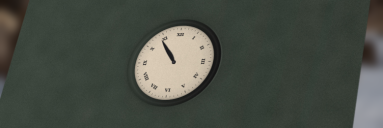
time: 10:54
